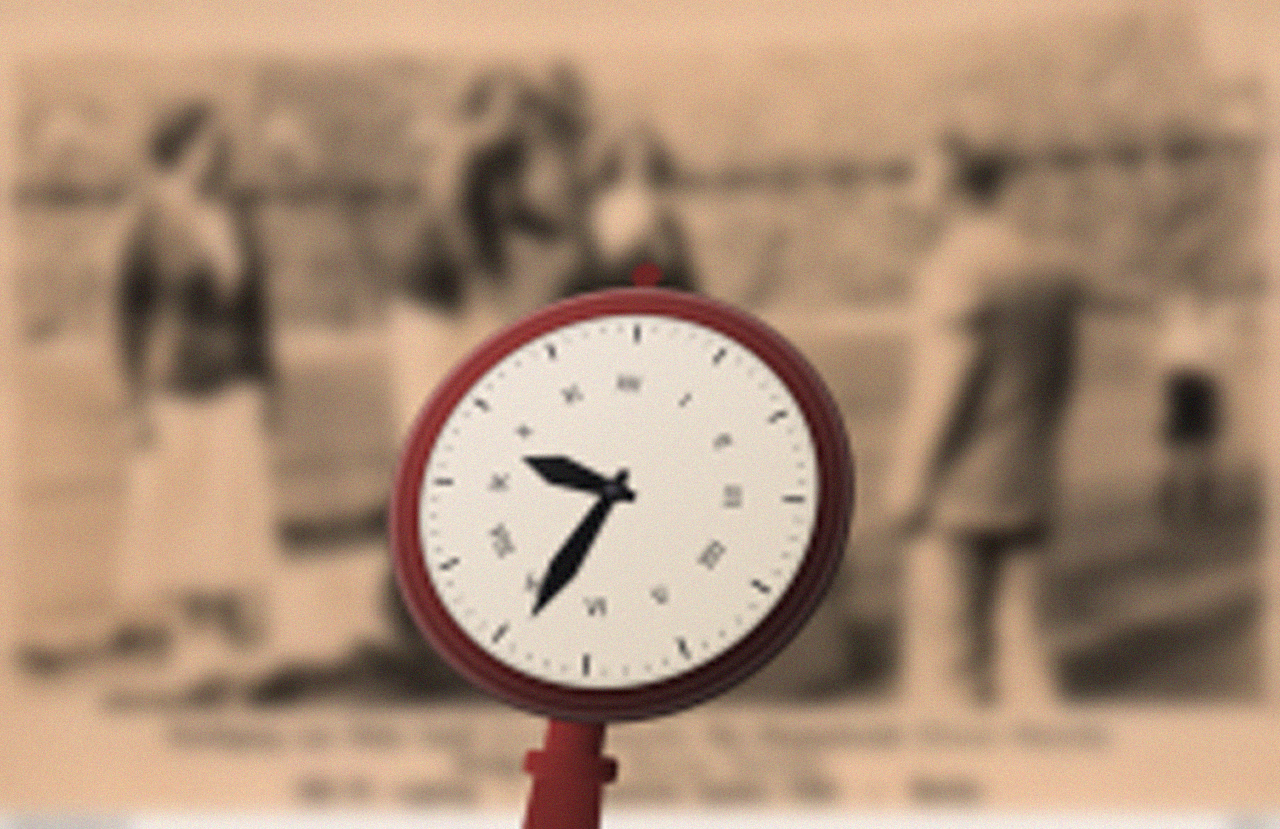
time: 9:34
